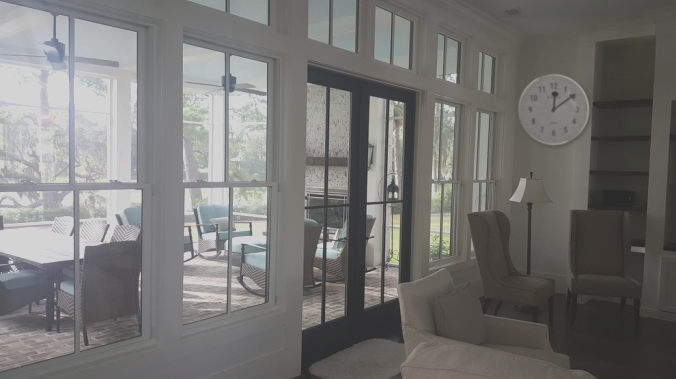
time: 12:09
